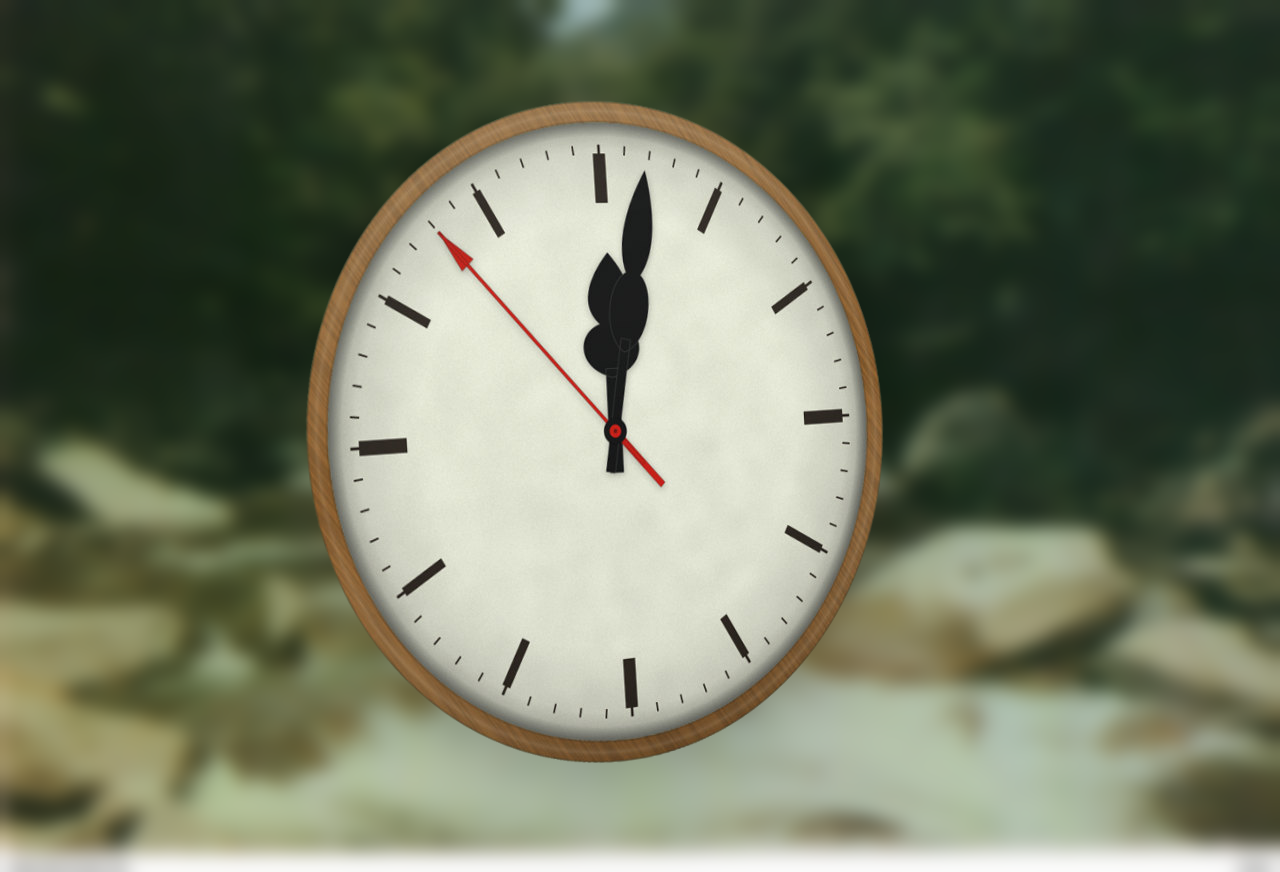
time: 12:01:53
